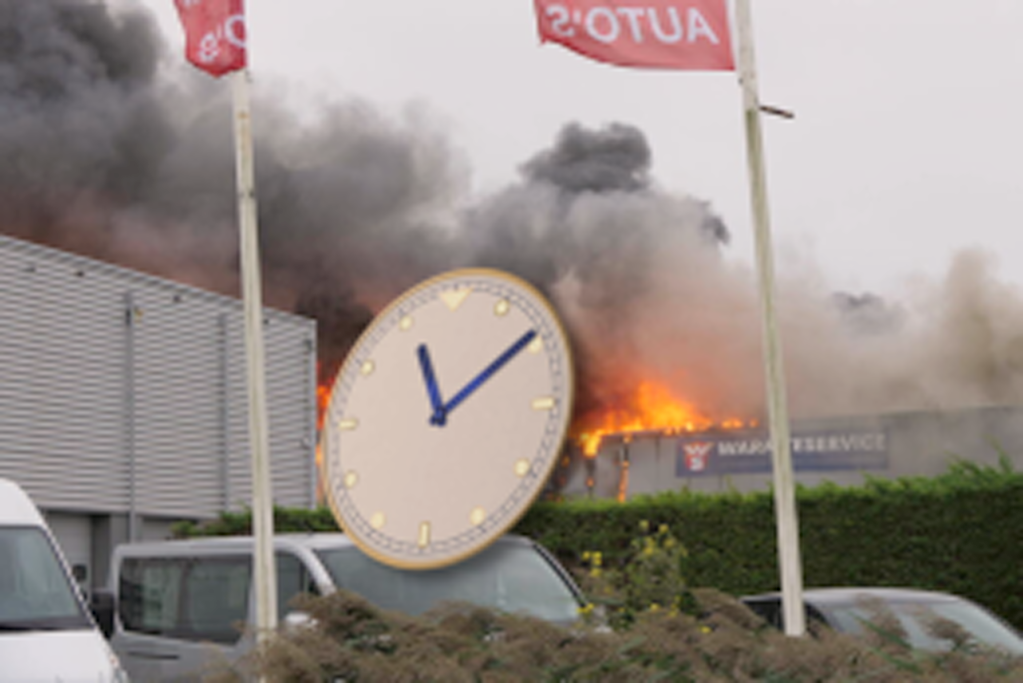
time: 11:09
